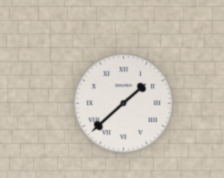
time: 1:38
